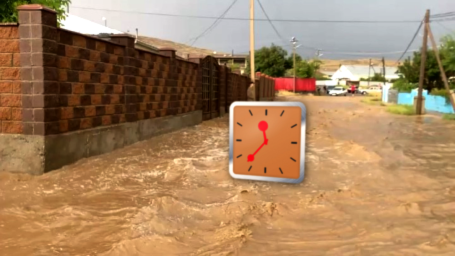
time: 11:37
